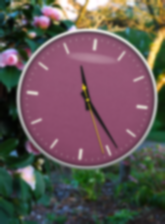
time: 11:23:26
